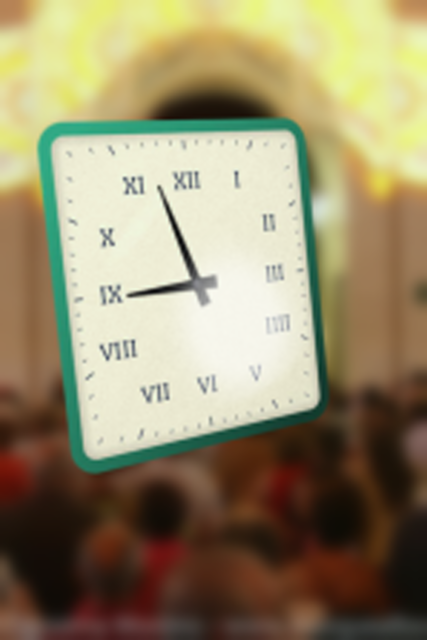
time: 8:57
